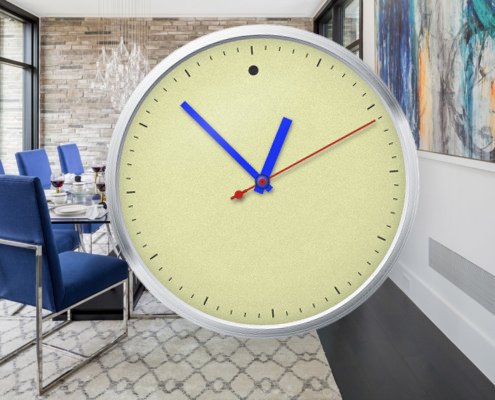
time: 12:53:11
